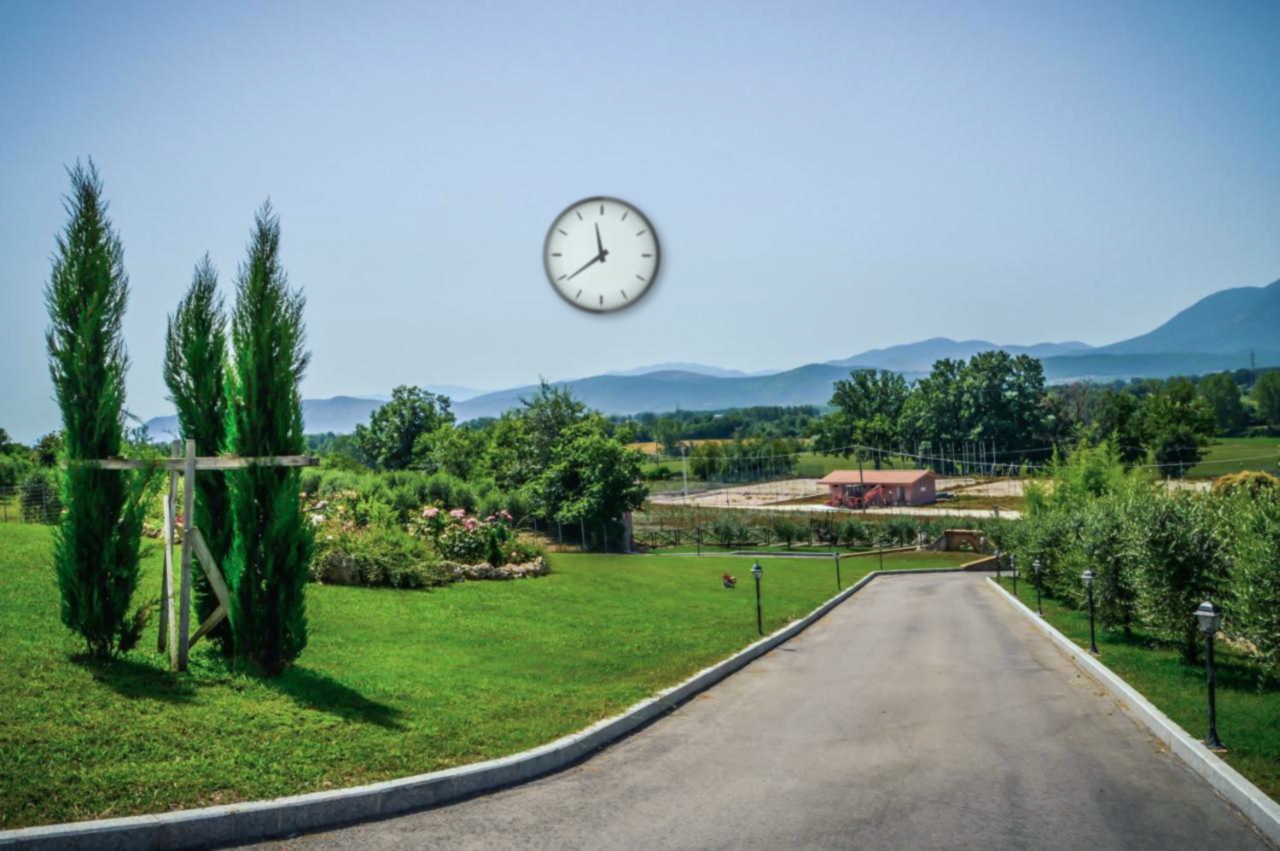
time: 11:39
